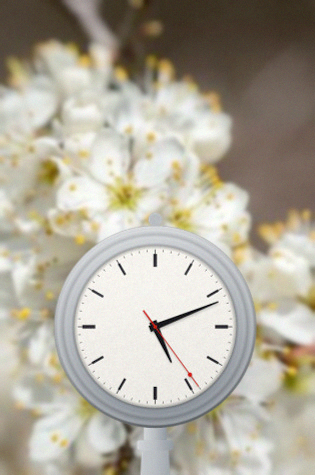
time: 5:11:24
